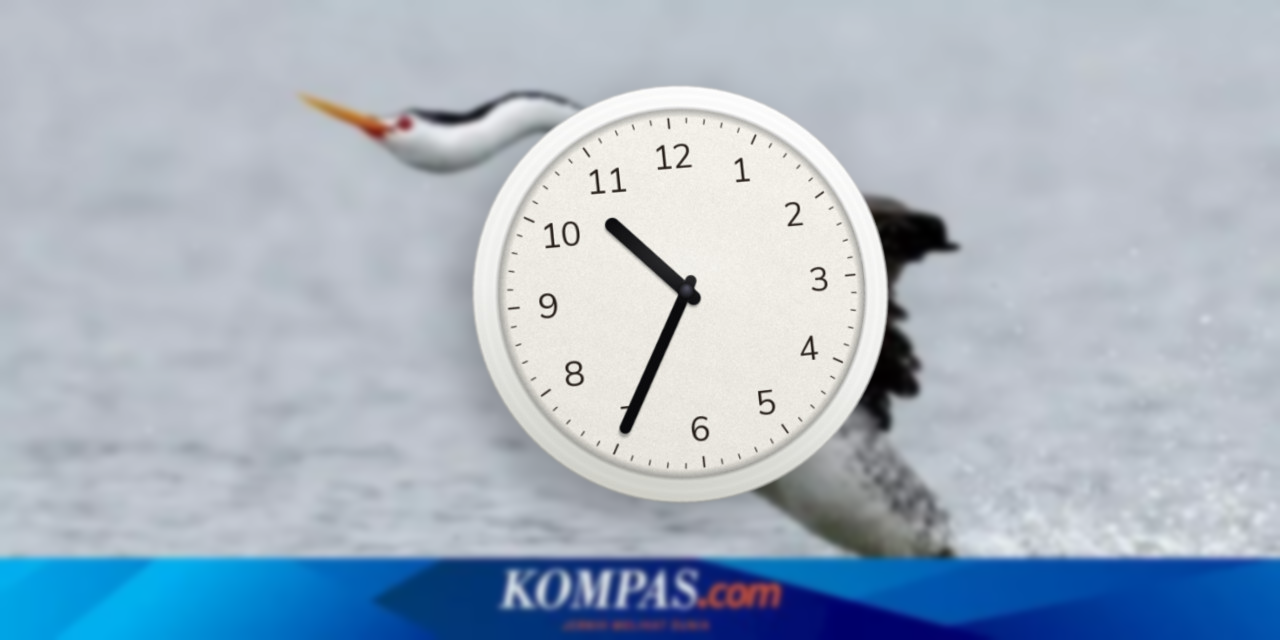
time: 10:35
